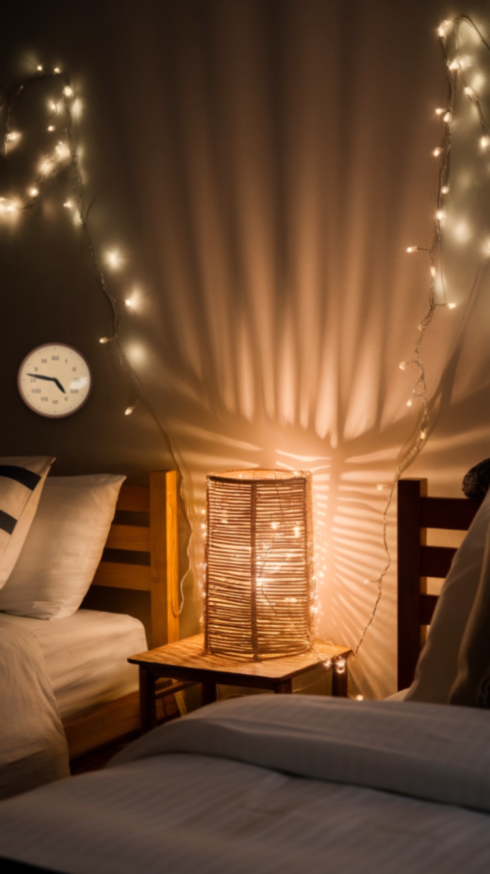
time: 4:47
